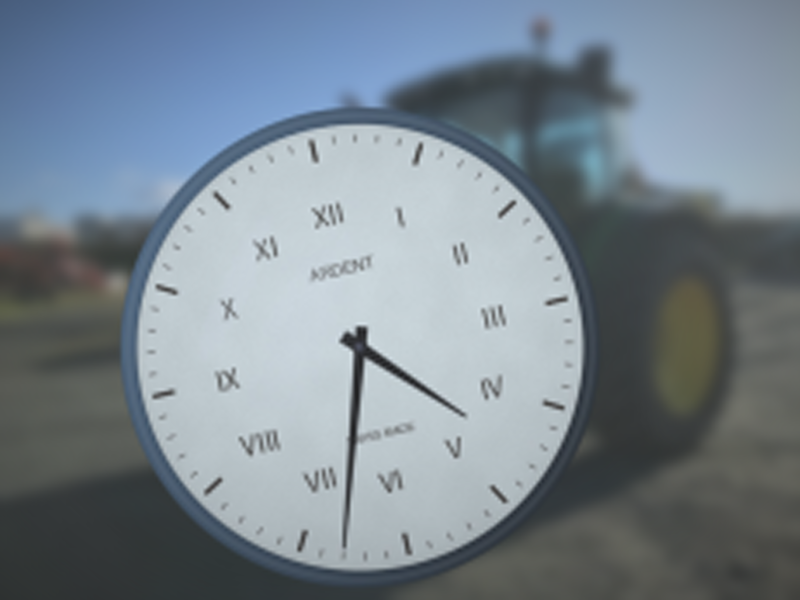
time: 4:33
